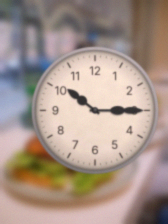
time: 10:15
